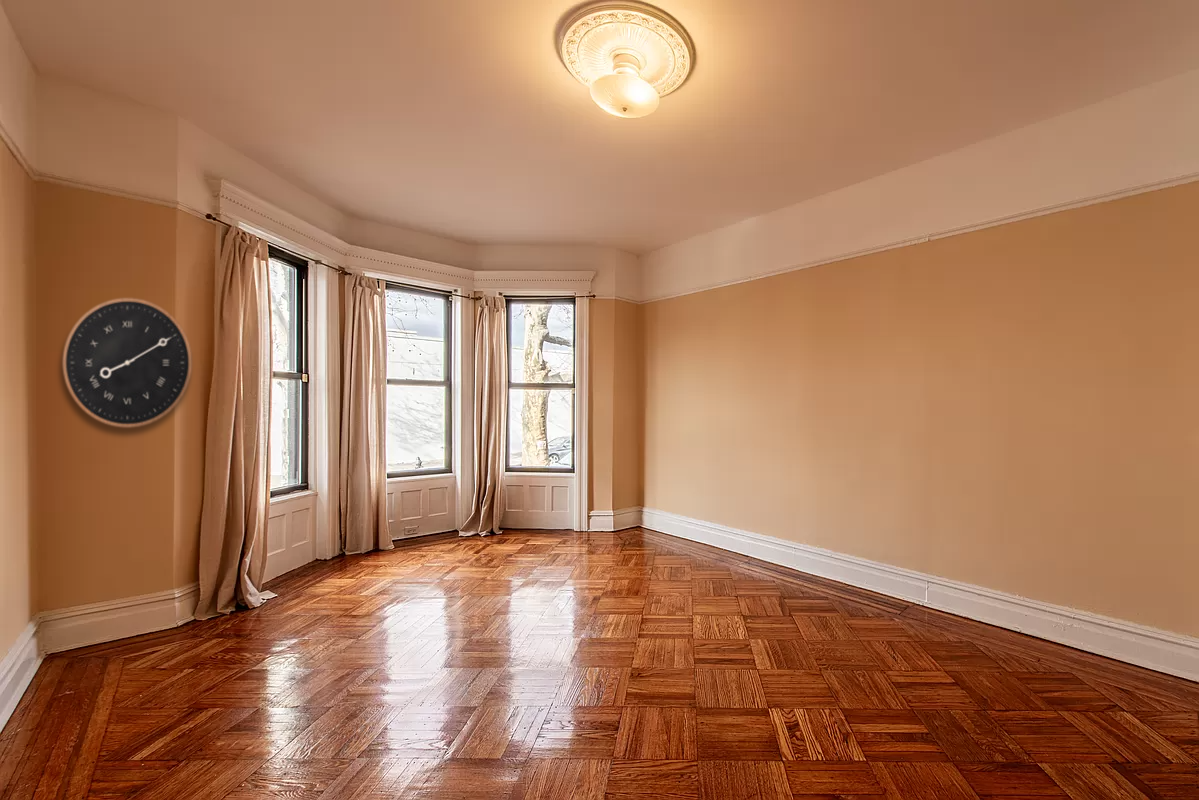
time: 8:10
